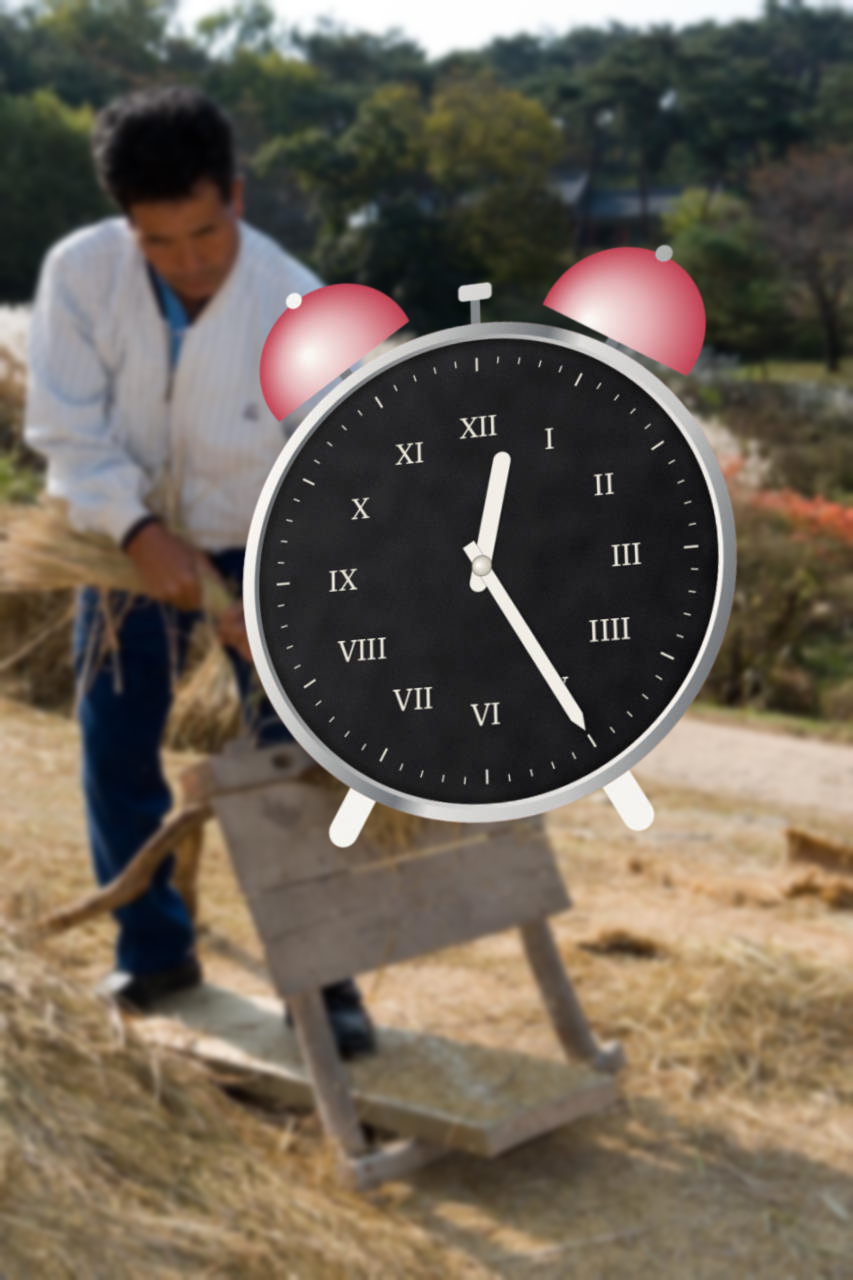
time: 12:25
